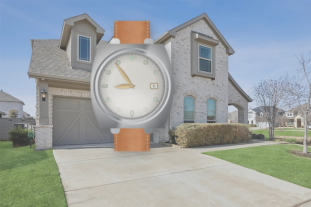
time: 8:54
